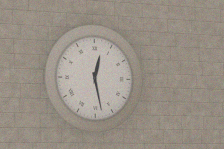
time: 12:28
